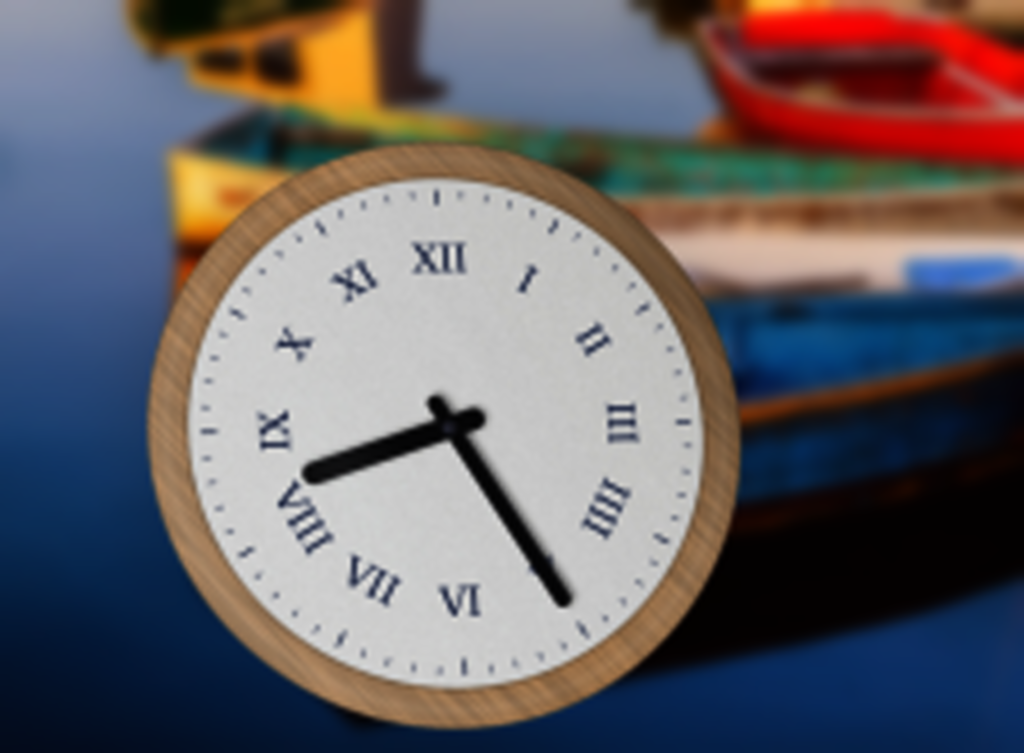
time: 8:25
